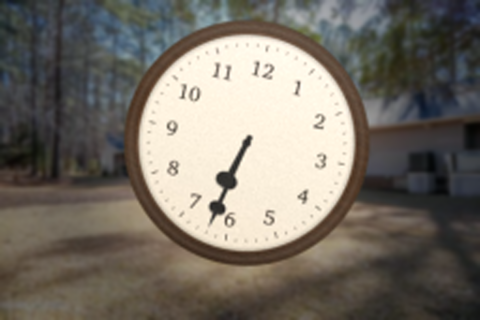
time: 6:32
